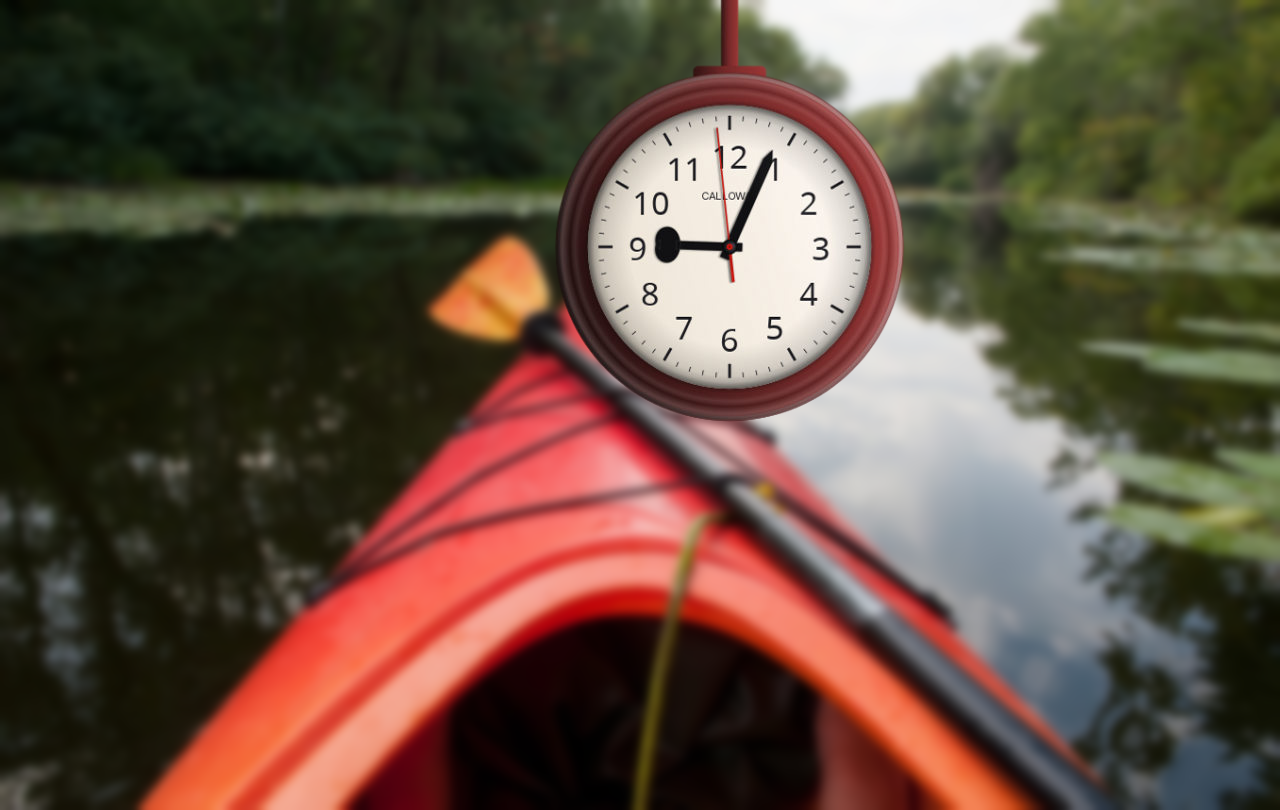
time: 9:03:59
